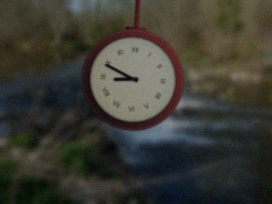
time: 8:49
